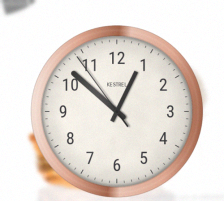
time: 12:51:54
